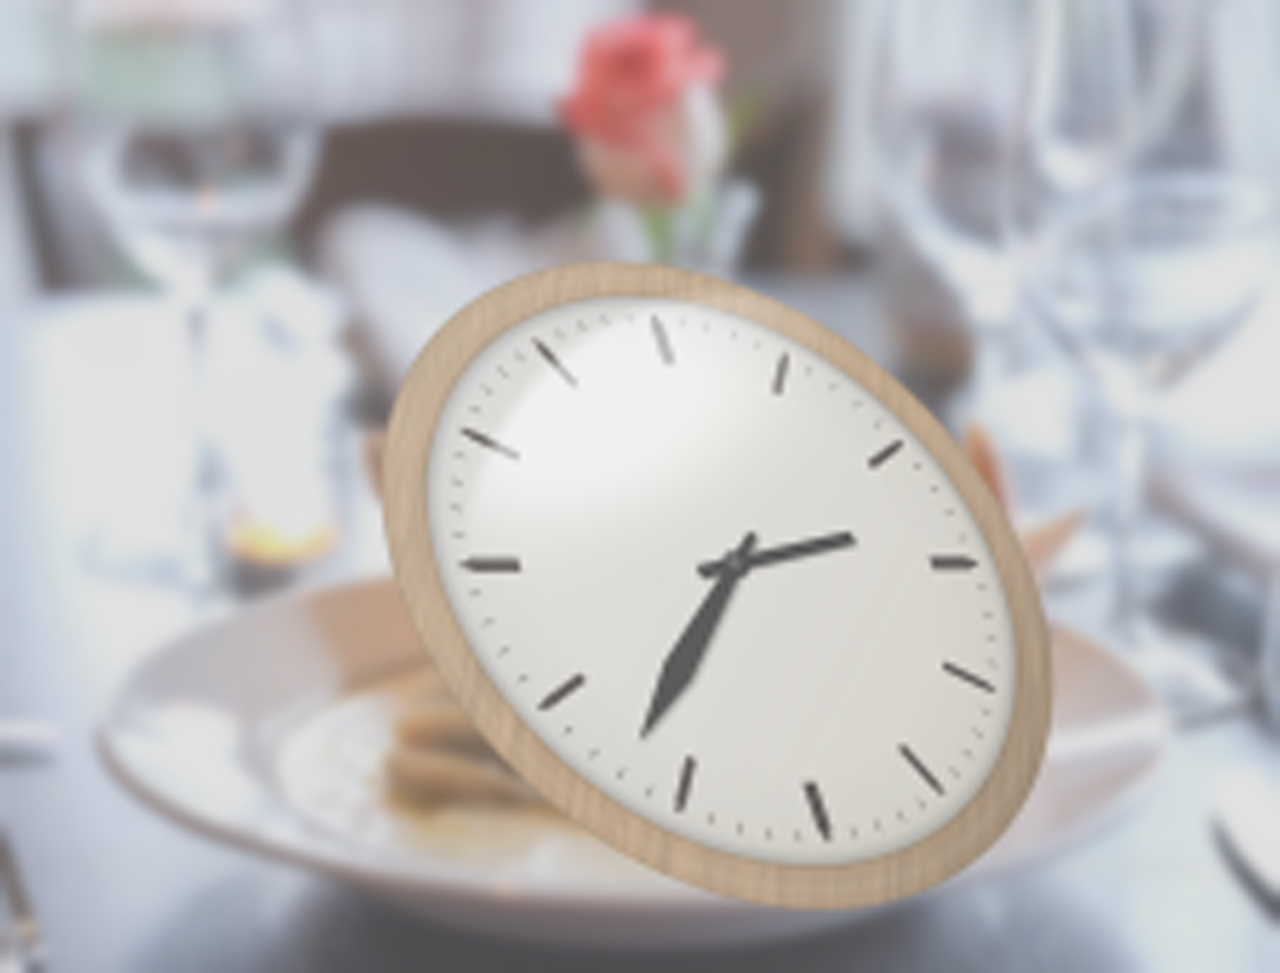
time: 2:37
